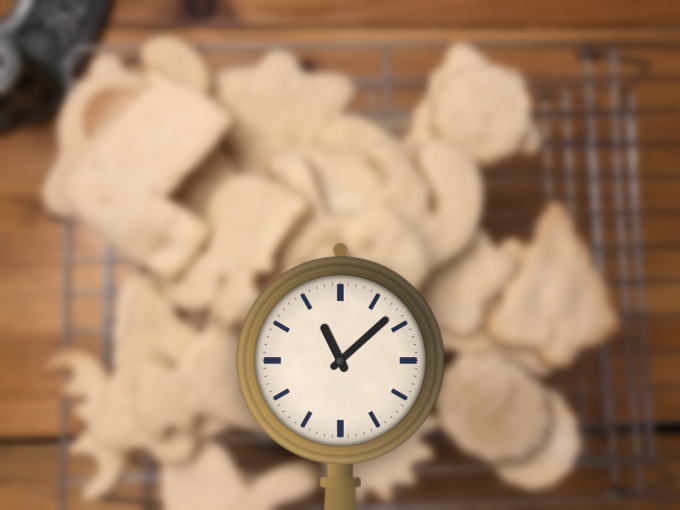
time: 11:08
